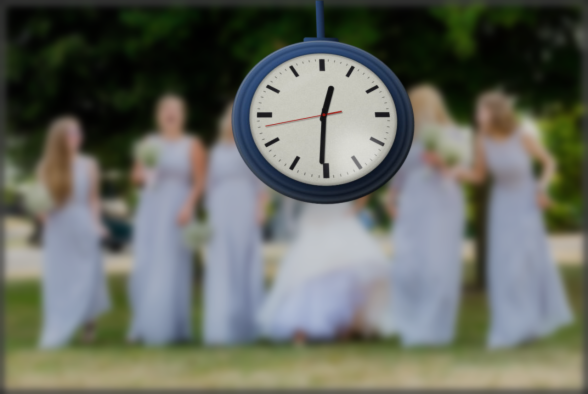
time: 12:30:43
